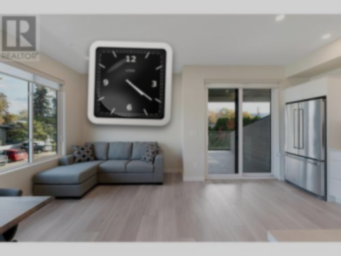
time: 4:21
